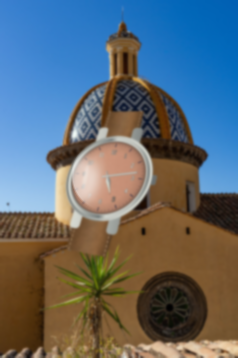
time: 5:13
